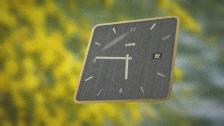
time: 5:46
